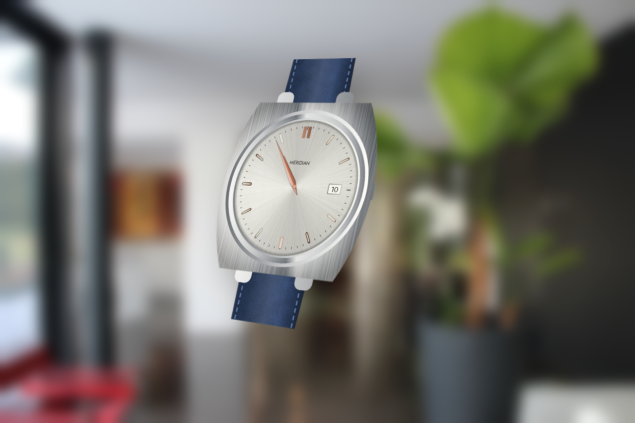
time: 10:54
